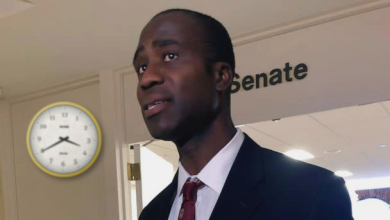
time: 3:40
